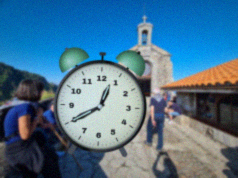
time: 12:40
